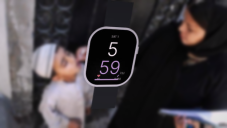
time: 5:59
